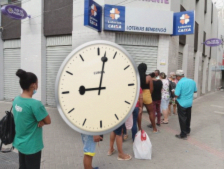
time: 9:02
